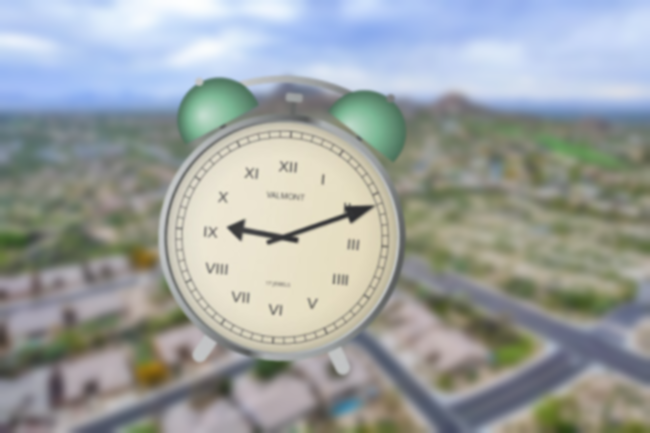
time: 9:11
